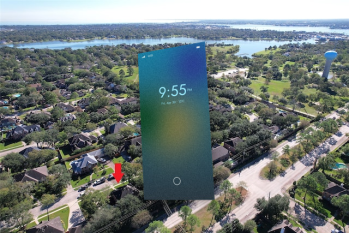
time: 9:55
